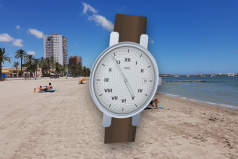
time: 4:54
